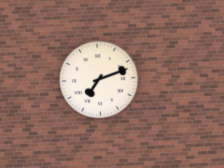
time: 7:12
